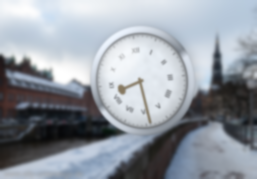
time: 8:29
